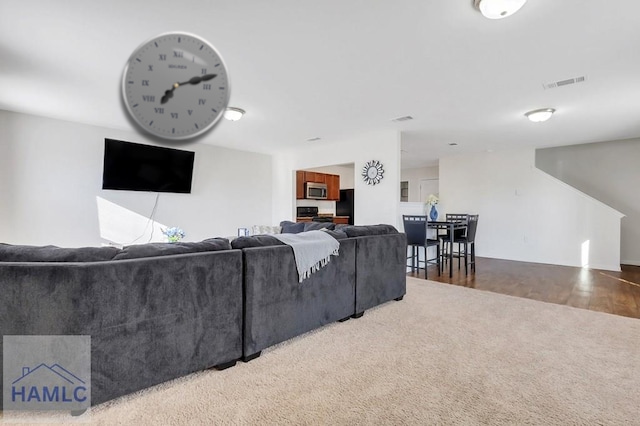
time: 7:12
